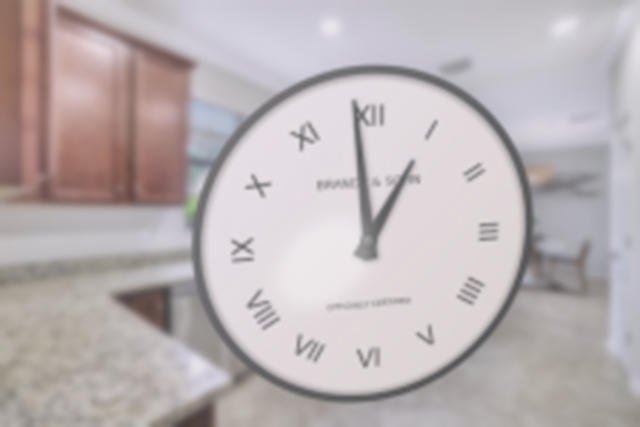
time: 12:59
